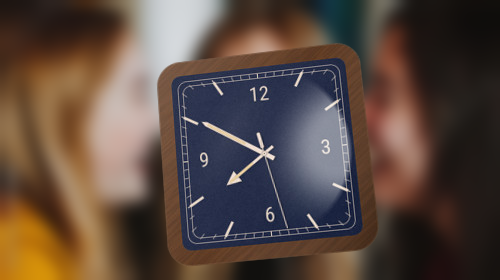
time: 7:50:28
